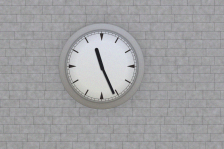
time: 11:26
